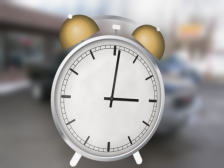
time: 3:01
